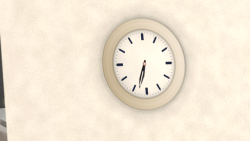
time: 6:33
